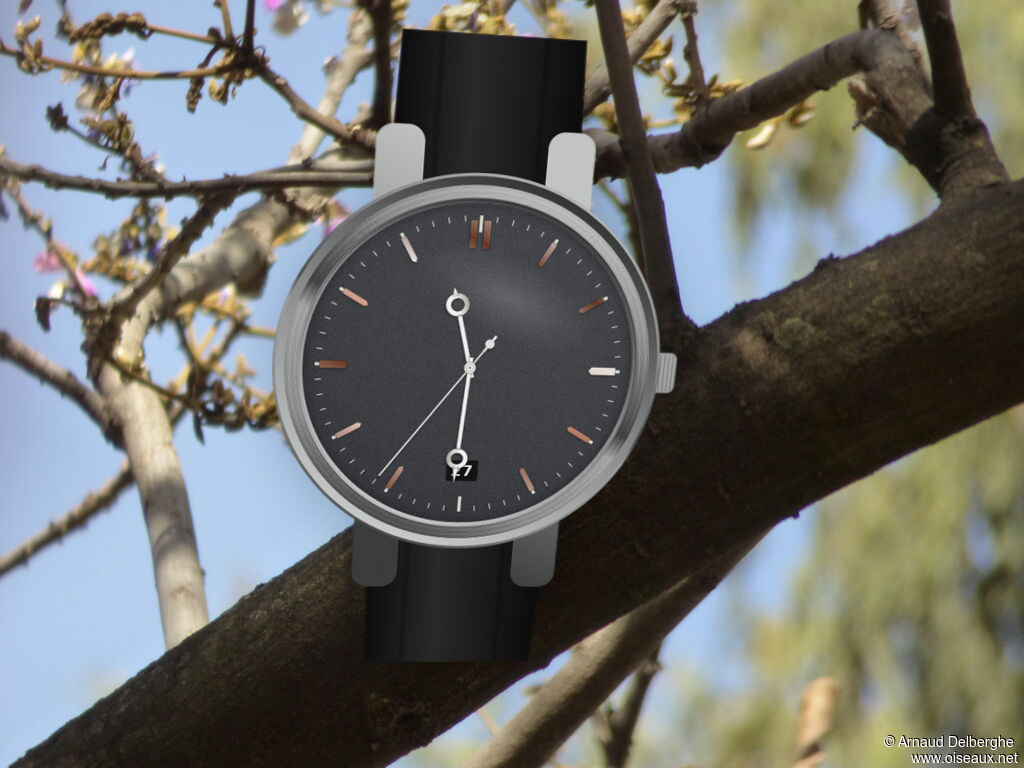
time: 11:30:36
